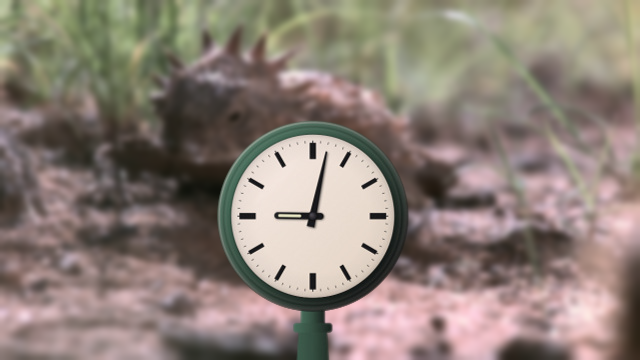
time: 9:02
